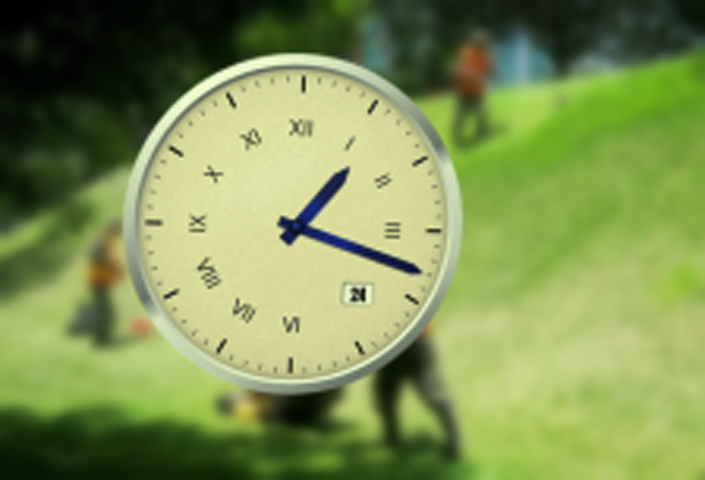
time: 1:18
